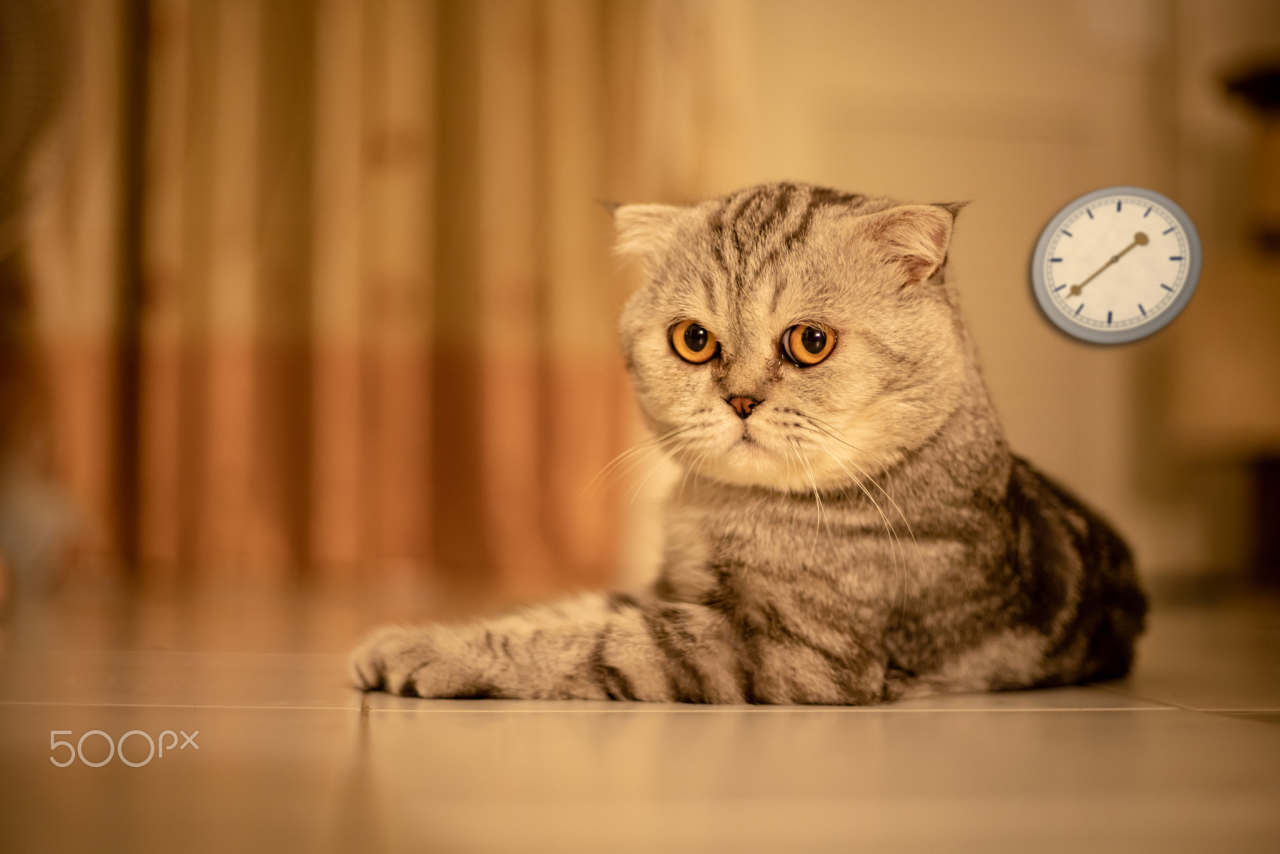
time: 1:38
